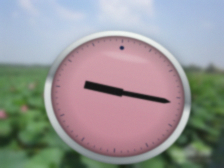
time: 9:16
